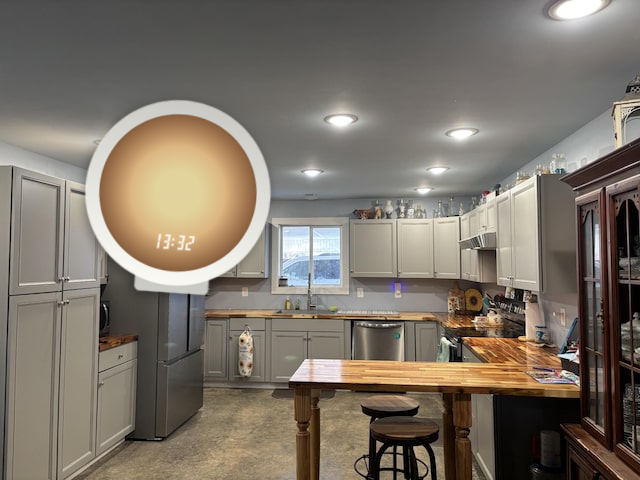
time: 13:32
